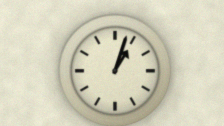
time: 1:03
